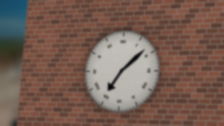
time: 7:08
